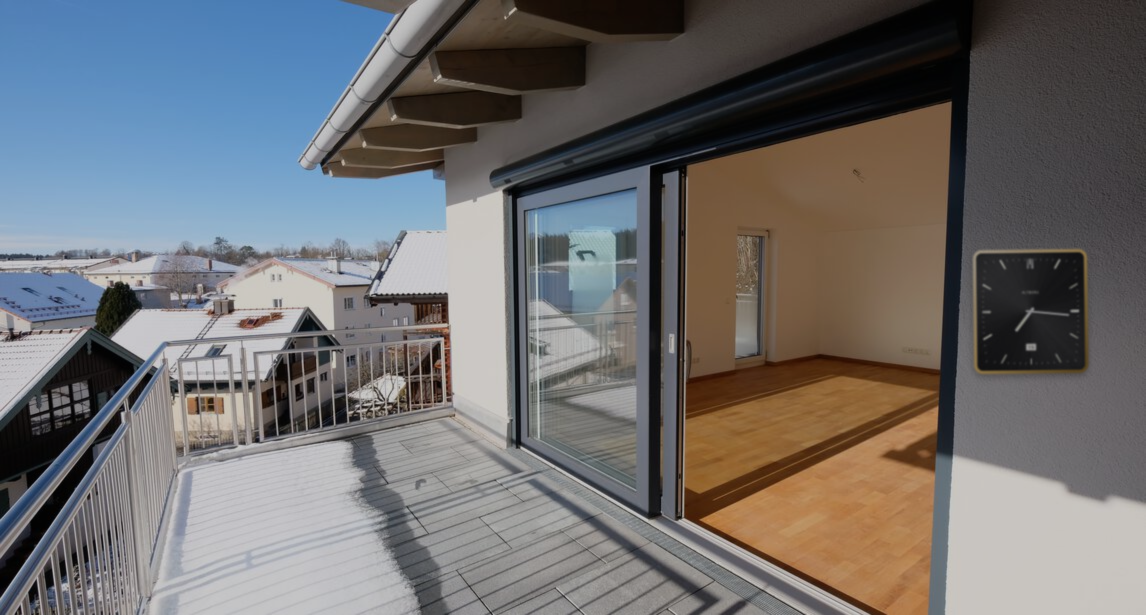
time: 7:16
